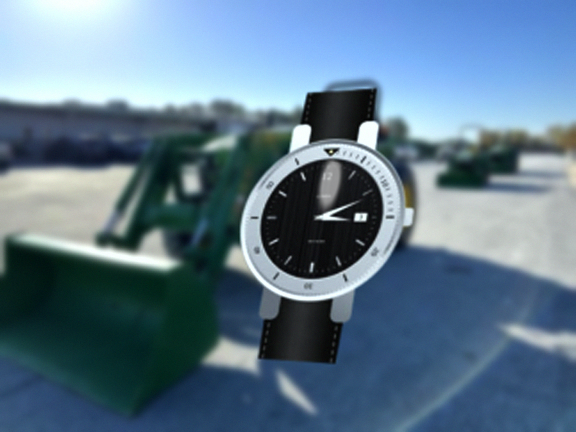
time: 3:11
